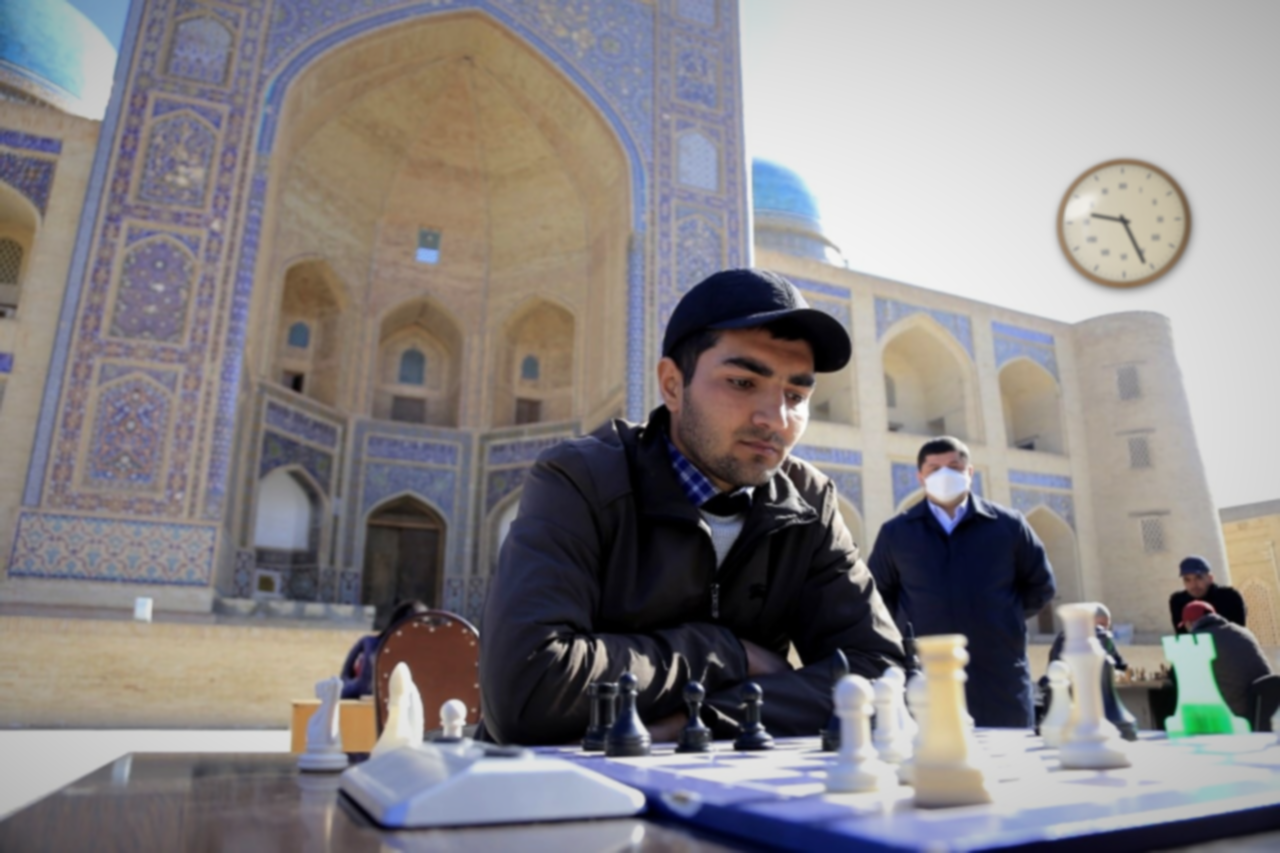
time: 9:26
